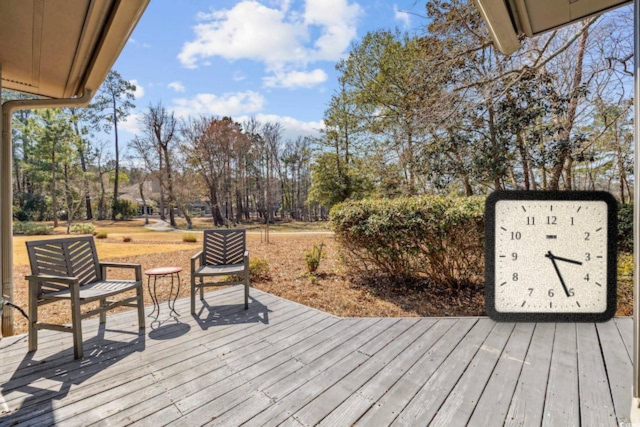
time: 3:26
